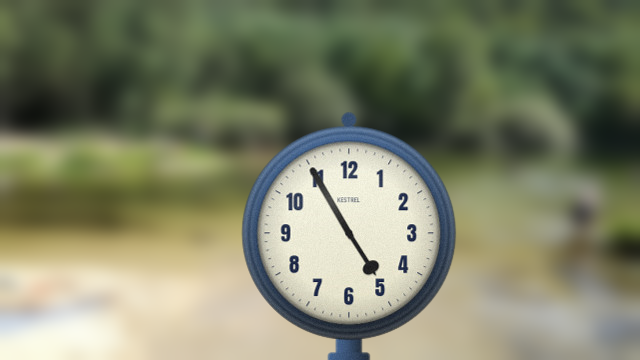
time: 4:55
